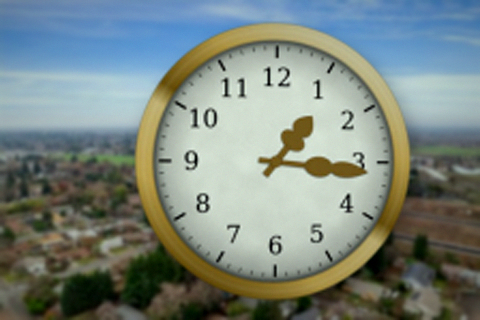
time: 1:16
